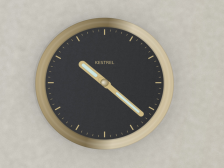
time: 10:22
